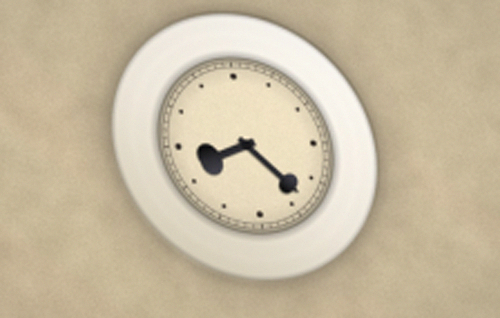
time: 8:23
